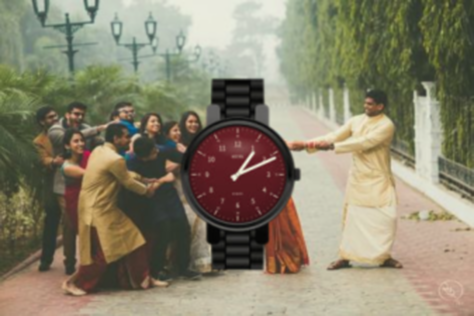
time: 1:11
